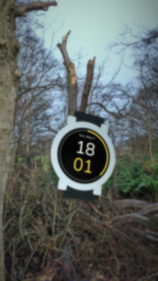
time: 18:01
